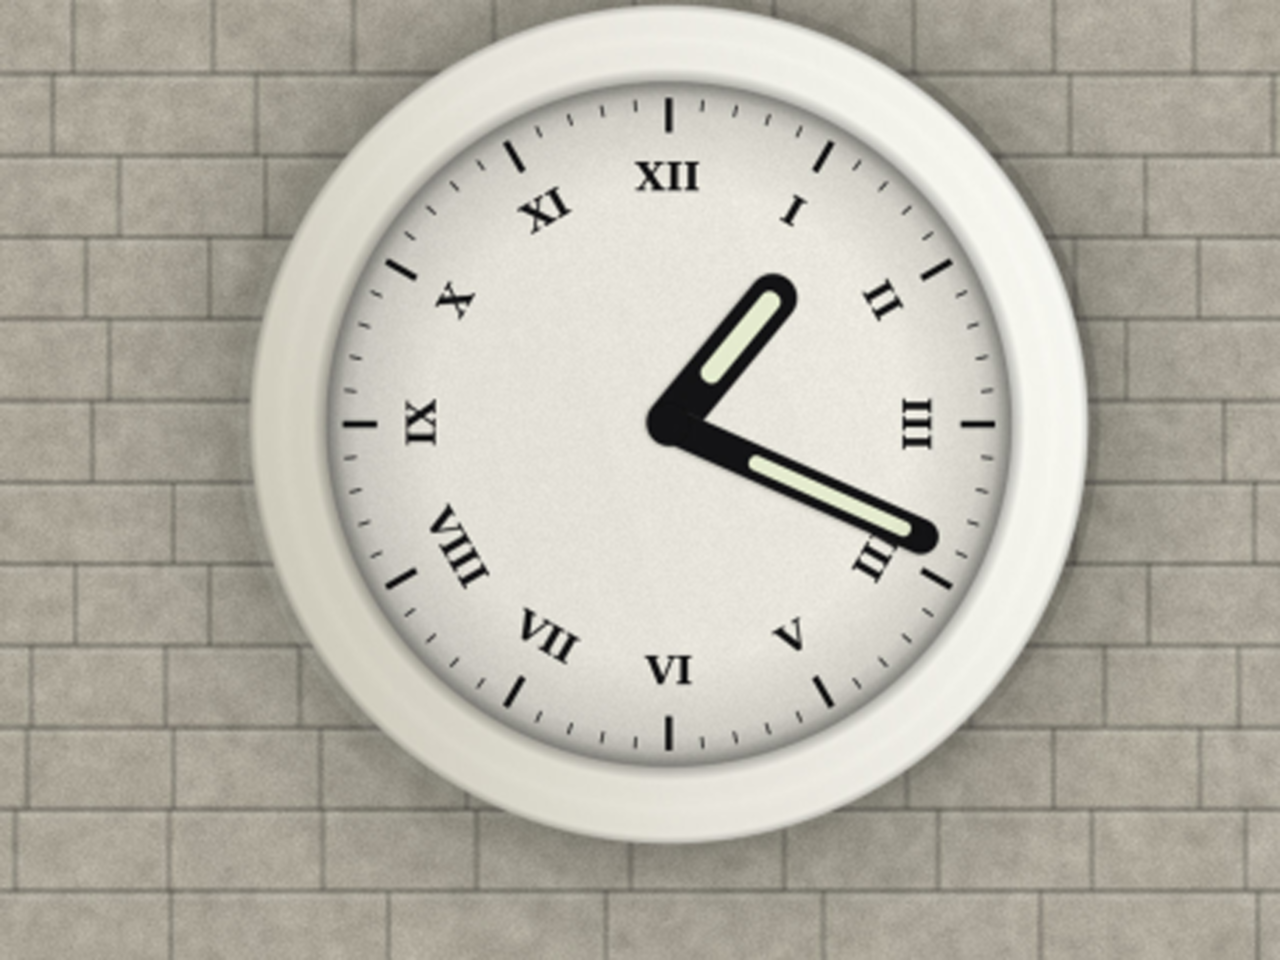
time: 1:19
